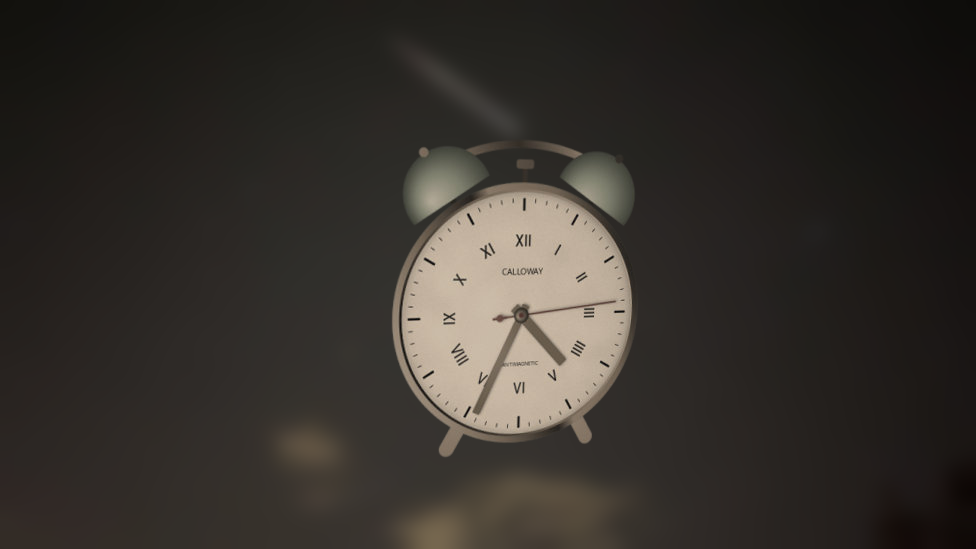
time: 4:34:14
